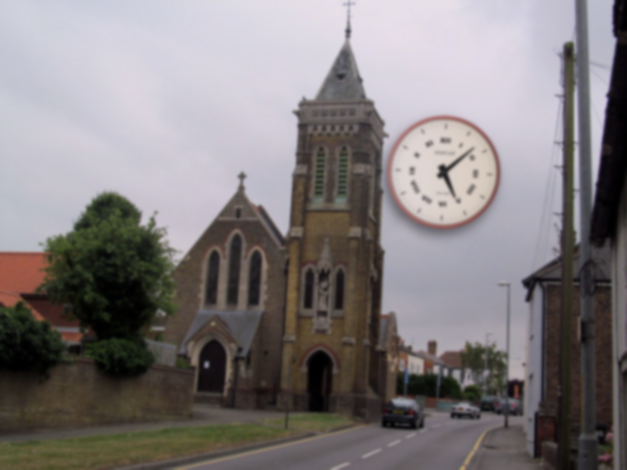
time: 5:08
